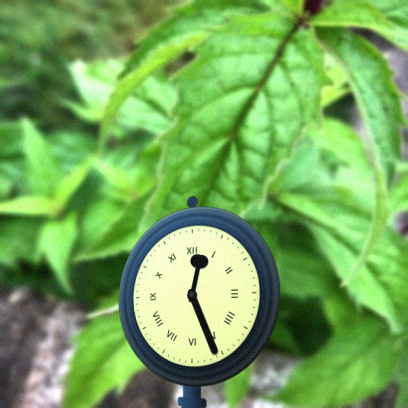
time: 12:26
